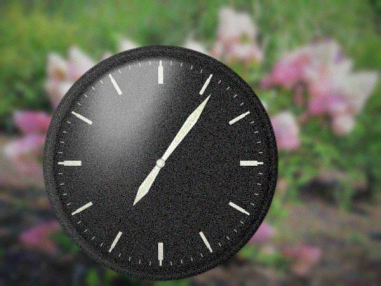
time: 7:06
